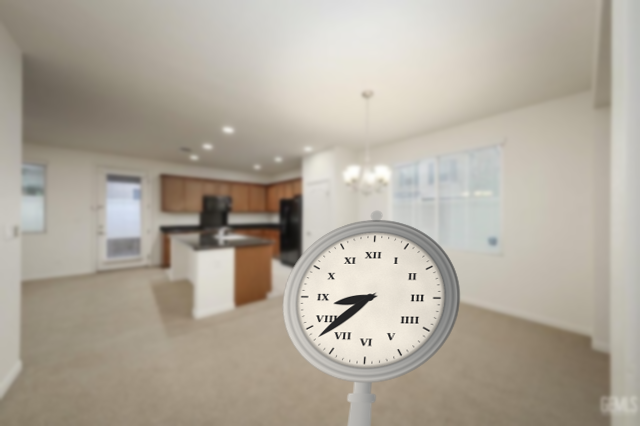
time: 8:38
